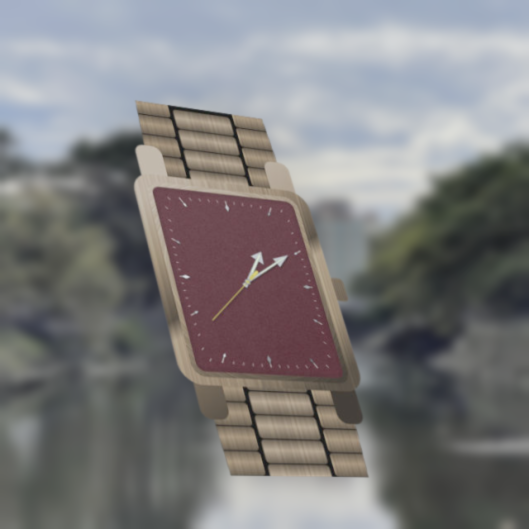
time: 1:09:38
